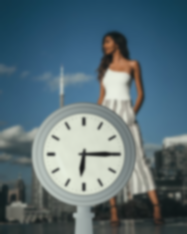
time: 6:15
